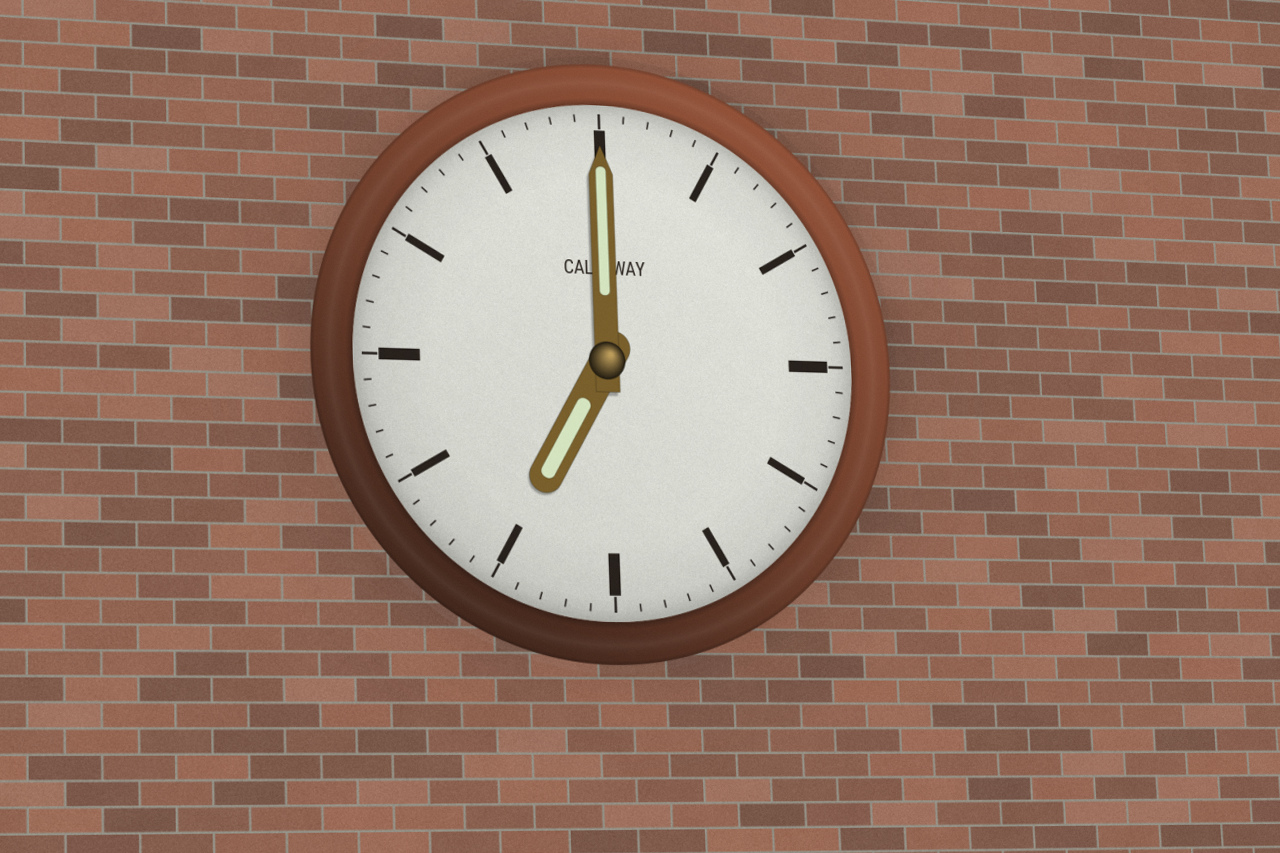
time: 7:00
